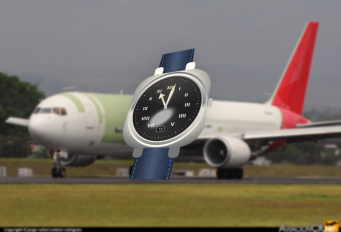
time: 11:02
